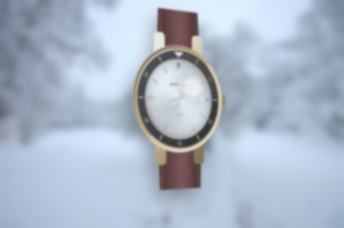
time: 8:02
